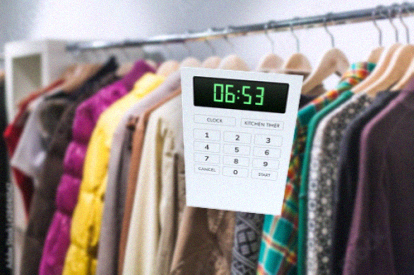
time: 6:53
